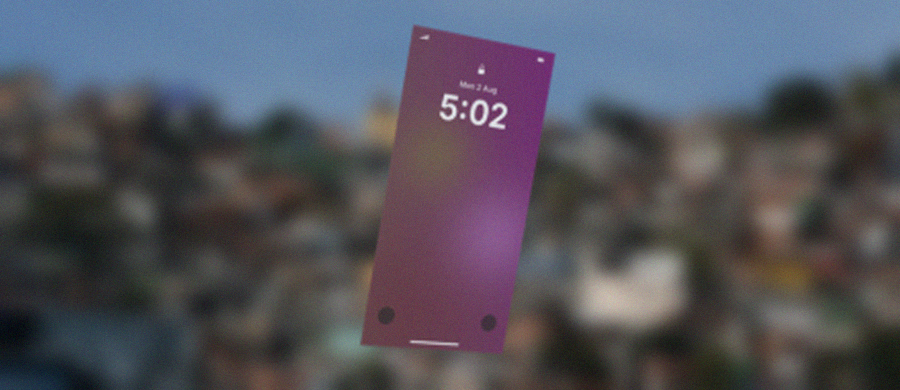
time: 5:02
